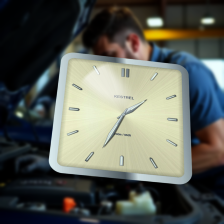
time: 1:34
